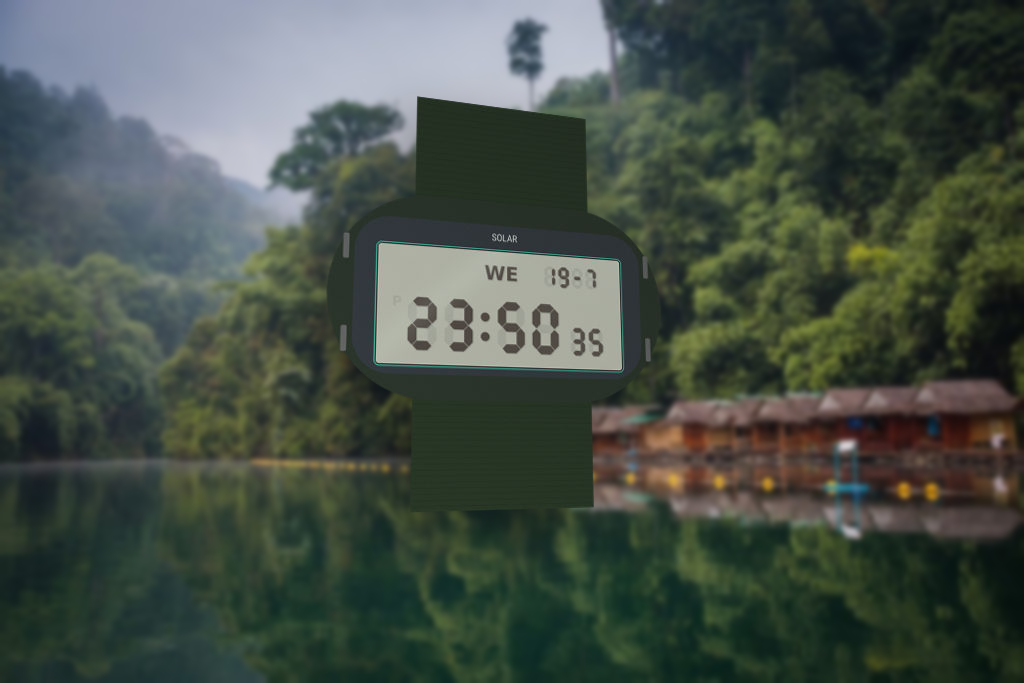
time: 23:50:35
